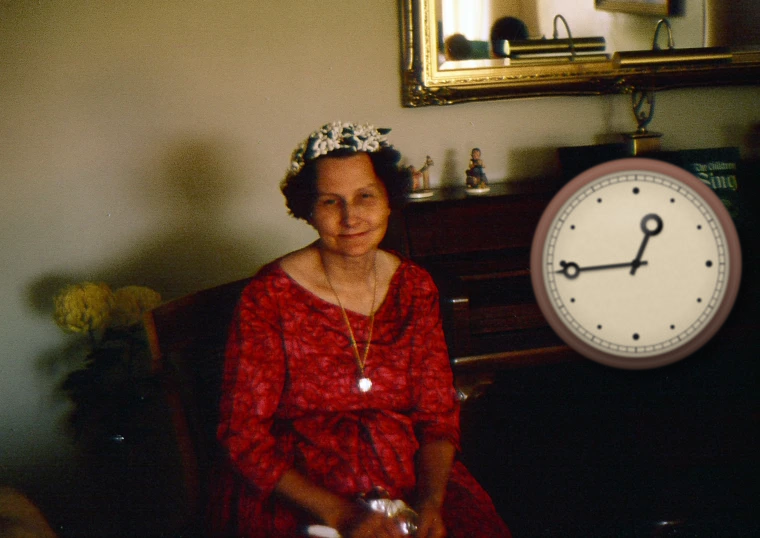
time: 12:44
